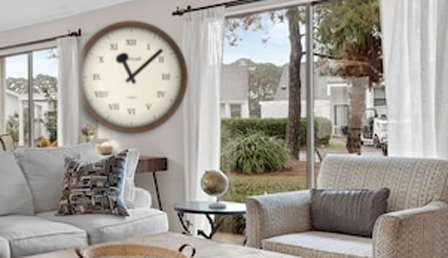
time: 11:08
